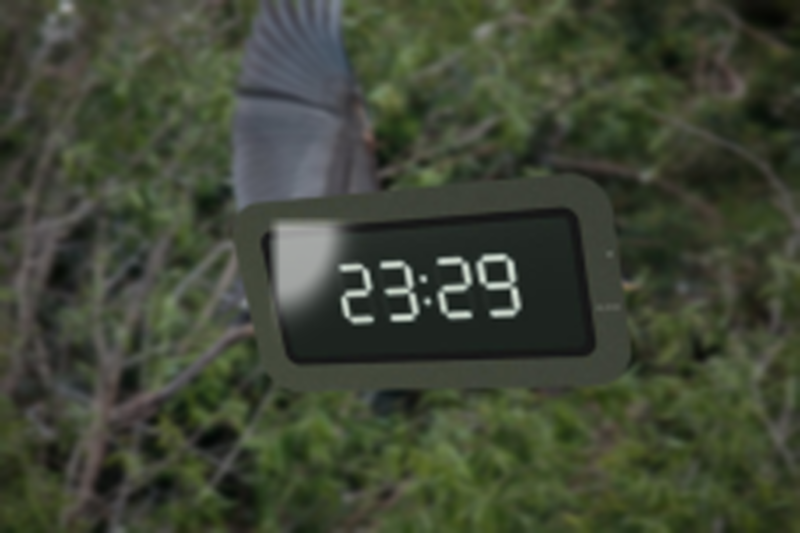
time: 23:29
